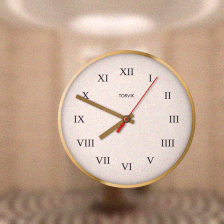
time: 7:49:06
